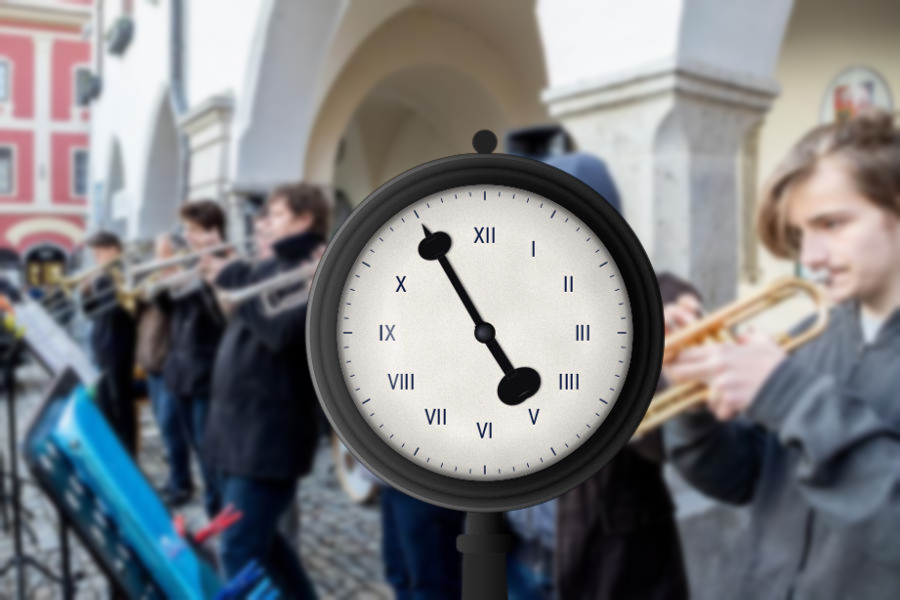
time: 4:55
